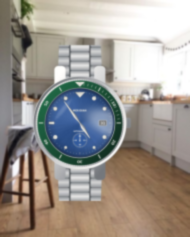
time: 4:54
